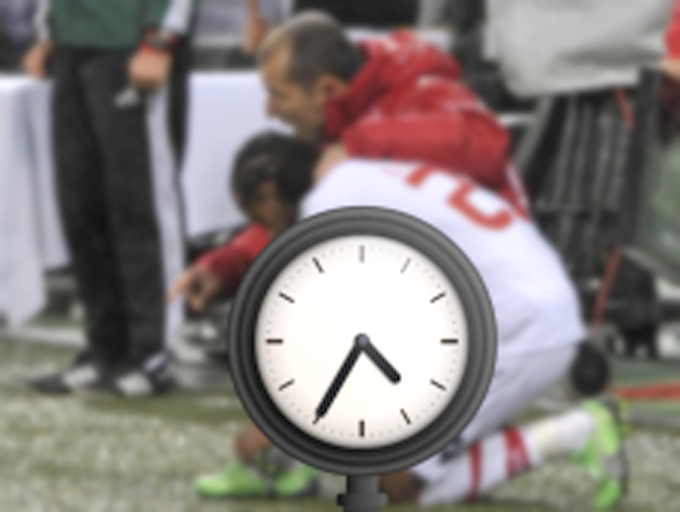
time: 4:35
